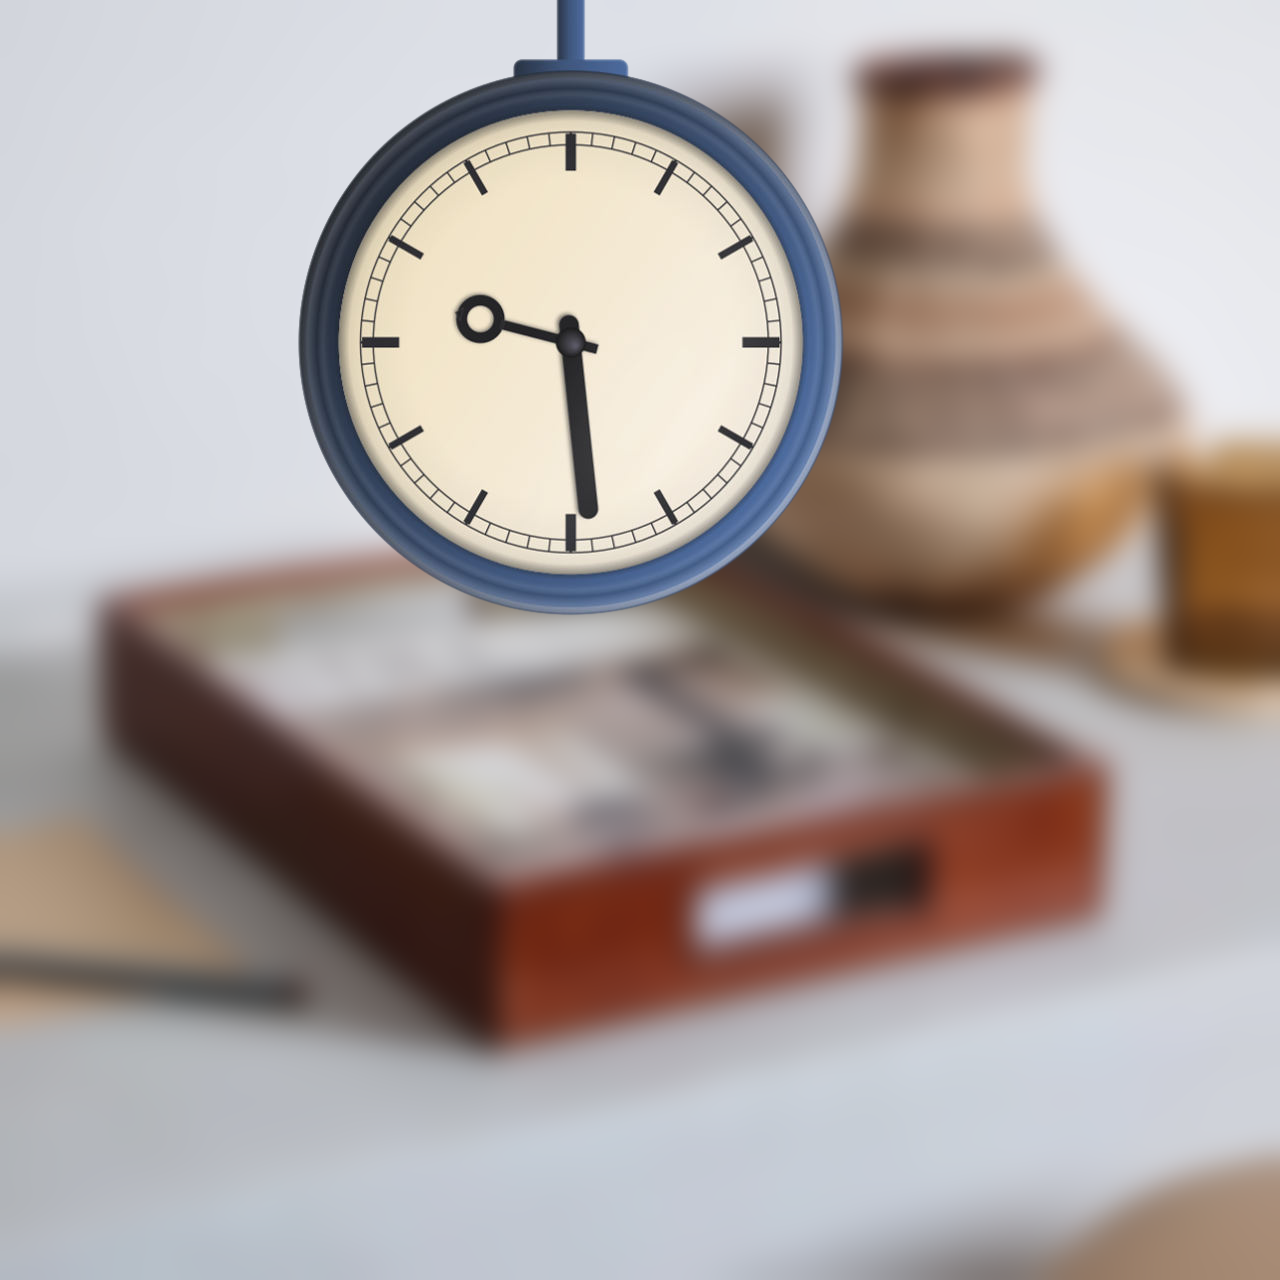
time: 9:29
